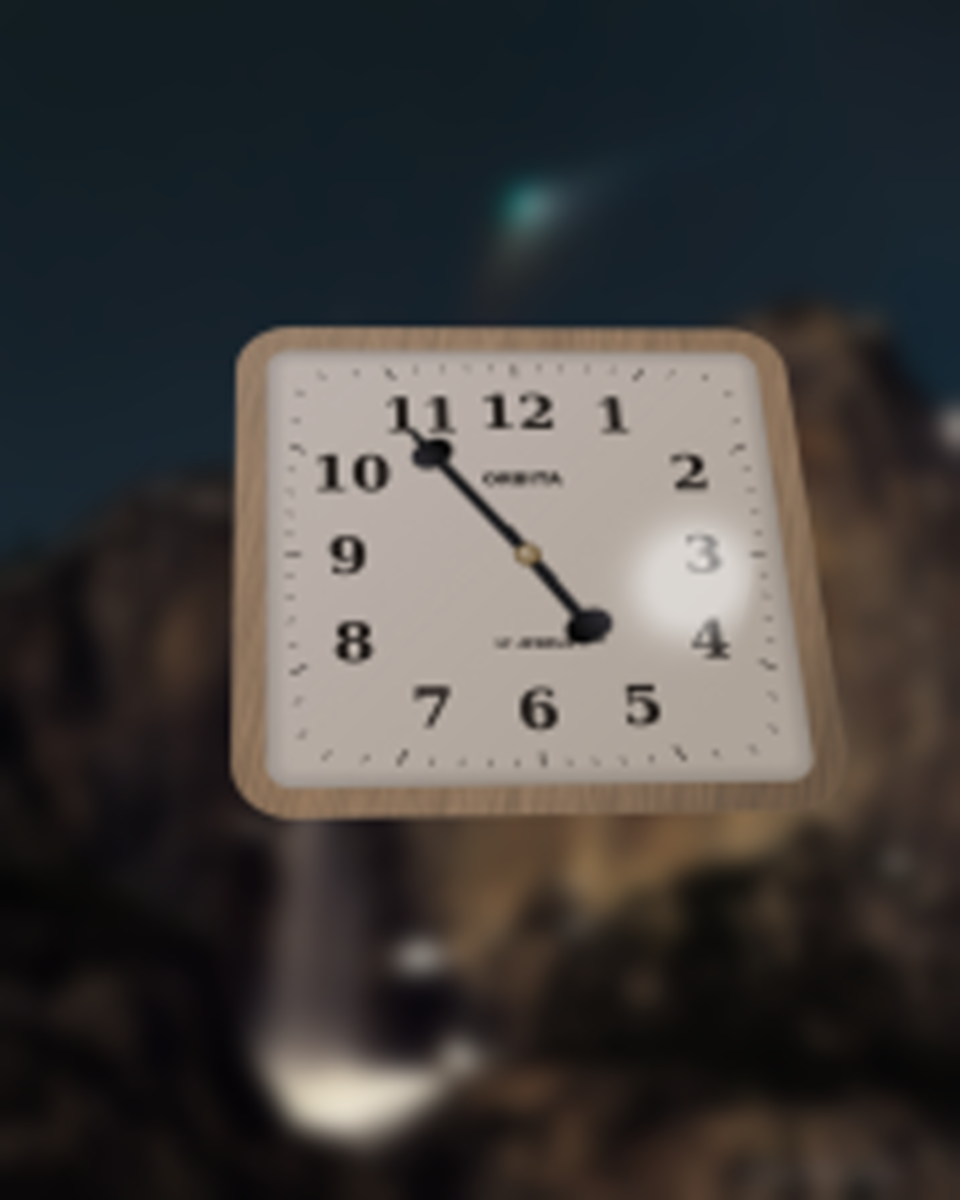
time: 4:54
